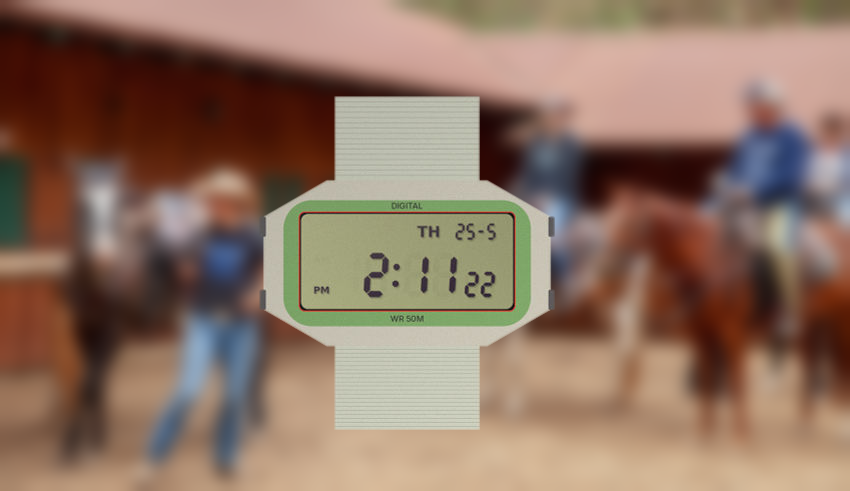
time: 2:11:22
